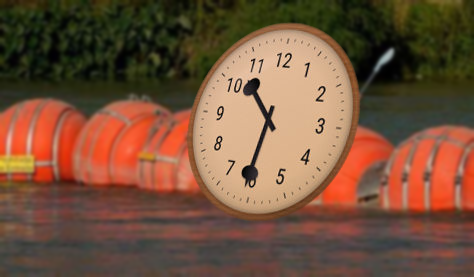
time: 10:31
